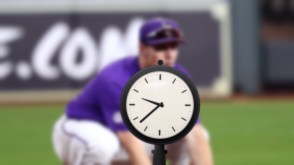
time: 9:38
